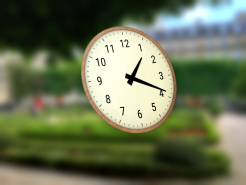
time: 1:19
